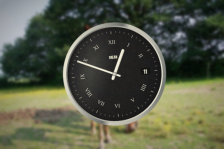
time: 12:49
